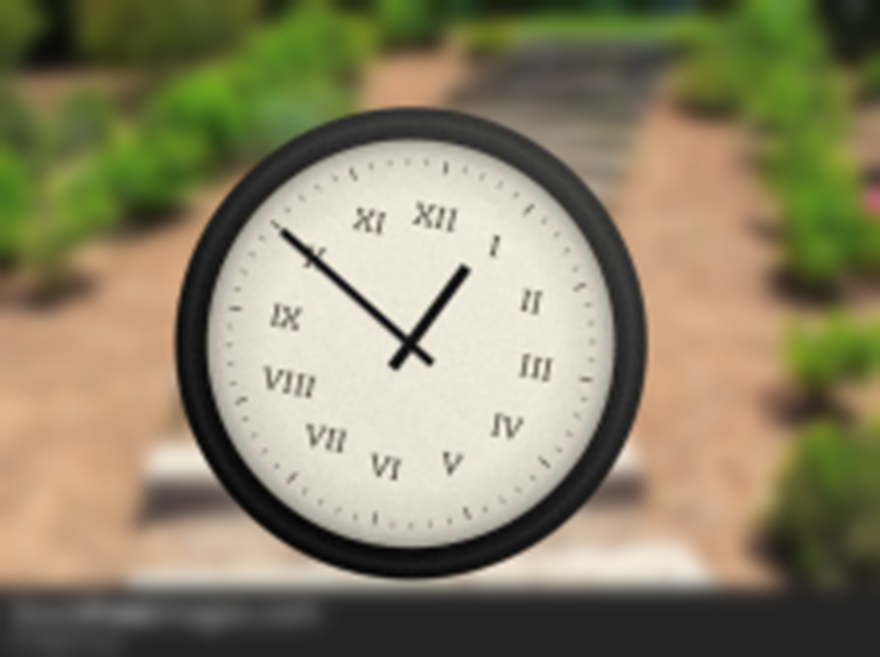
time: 12:50
